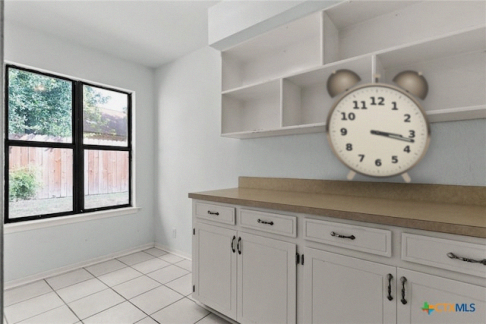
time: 3:17
